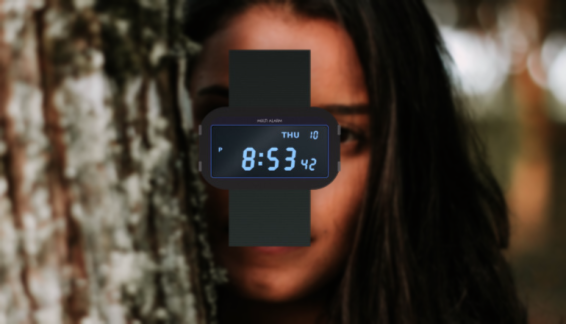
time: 8:53:42
